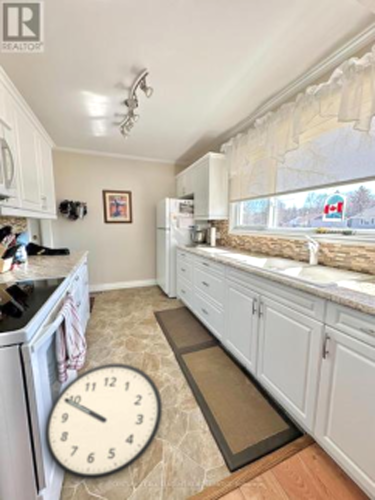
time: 9:49
